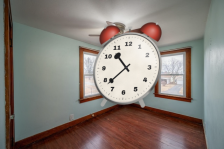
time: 10:38
